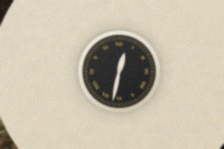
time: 12:32
